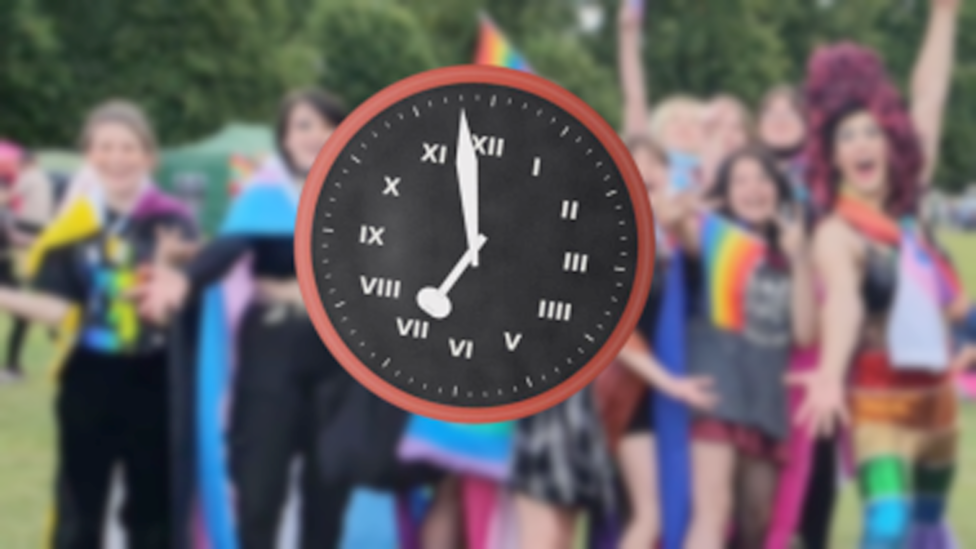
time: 6:58
